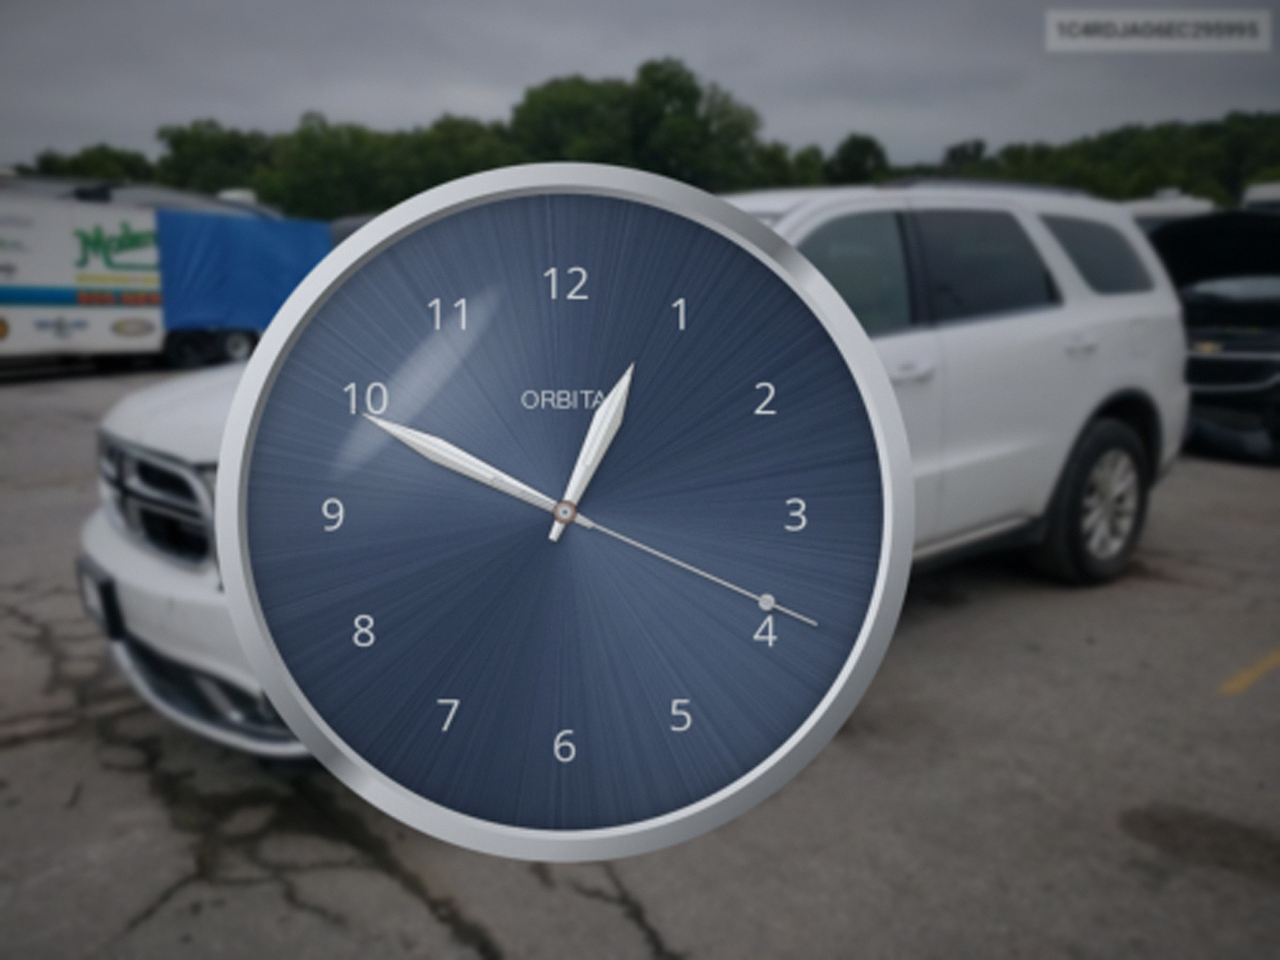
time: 12:49:19
